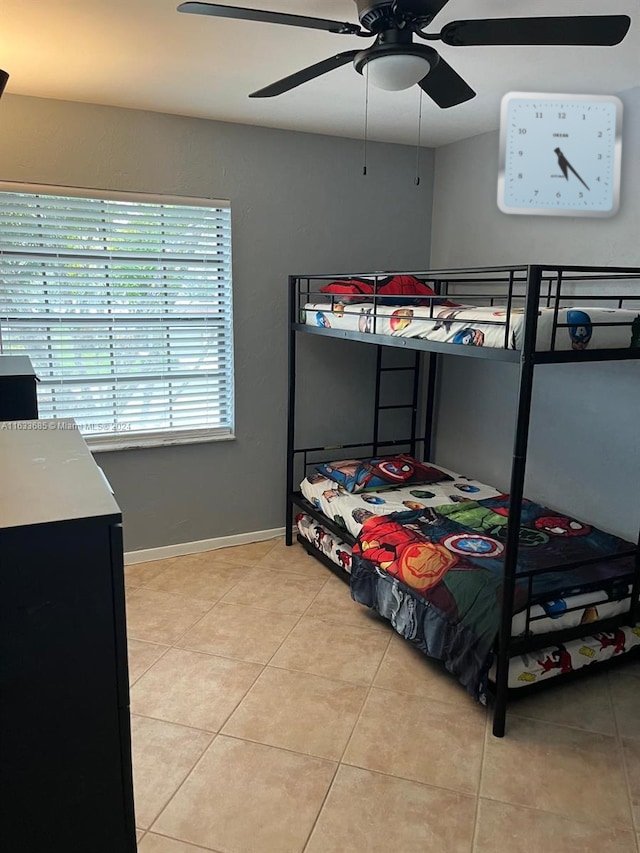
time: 5:23
